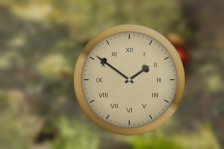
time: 1:51
